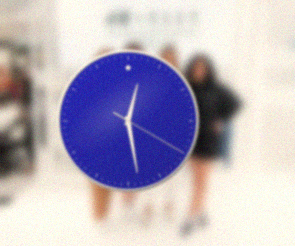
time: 12:28:20
